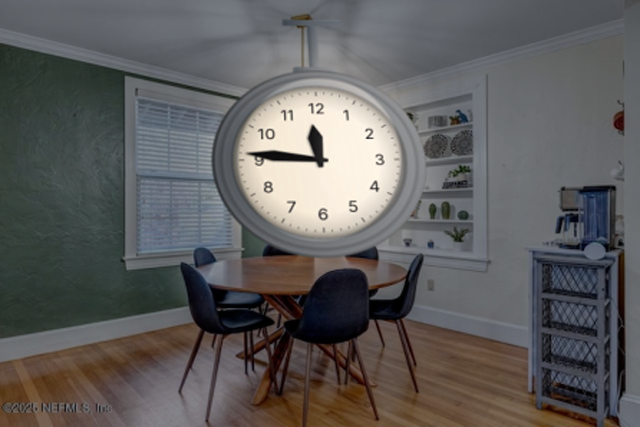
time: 11:46
